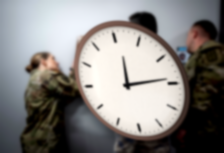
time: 12:14
